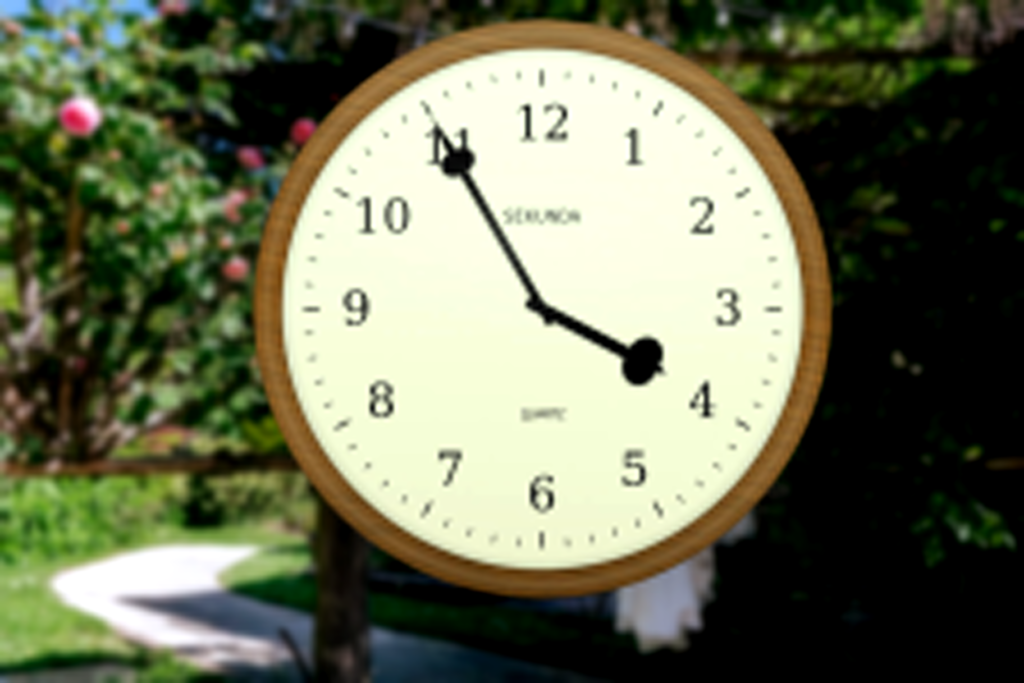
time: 3:55
